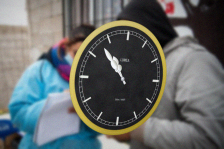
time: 10:53
